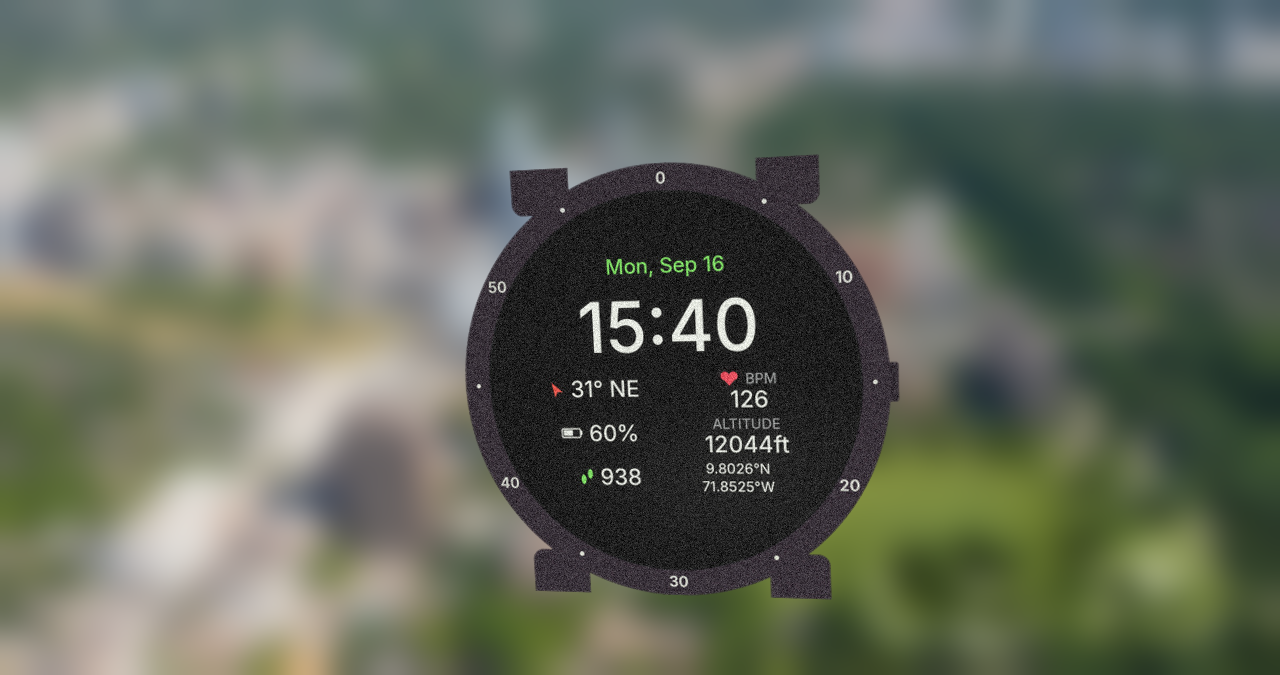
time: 15:40
